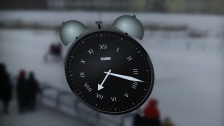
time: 7:18
